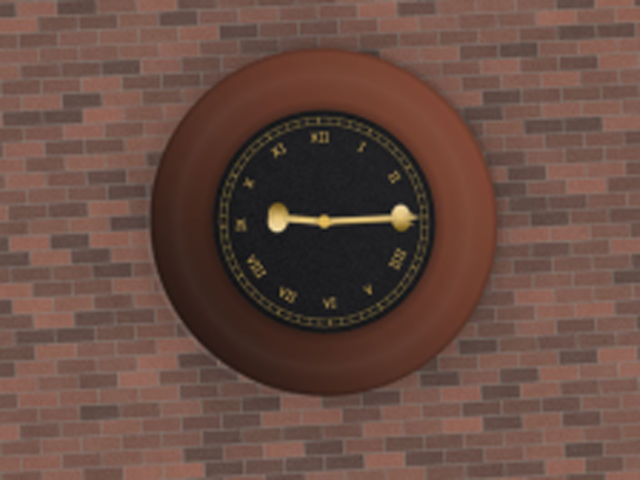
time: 9:15
